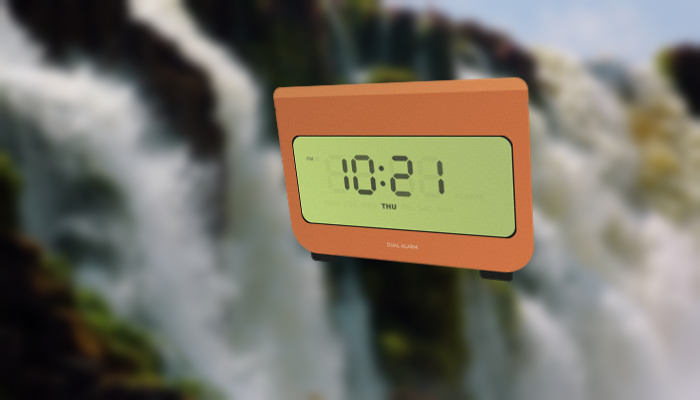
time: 10:21
